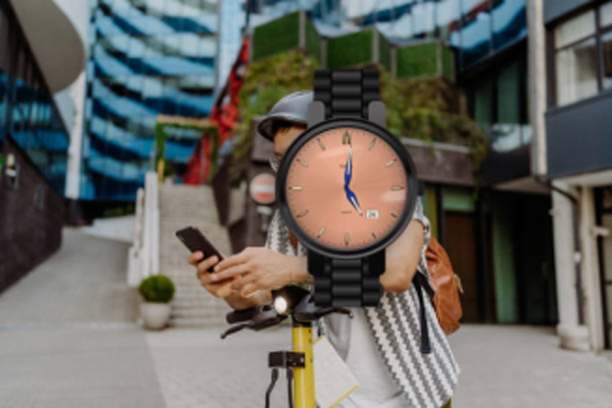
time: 5:01
